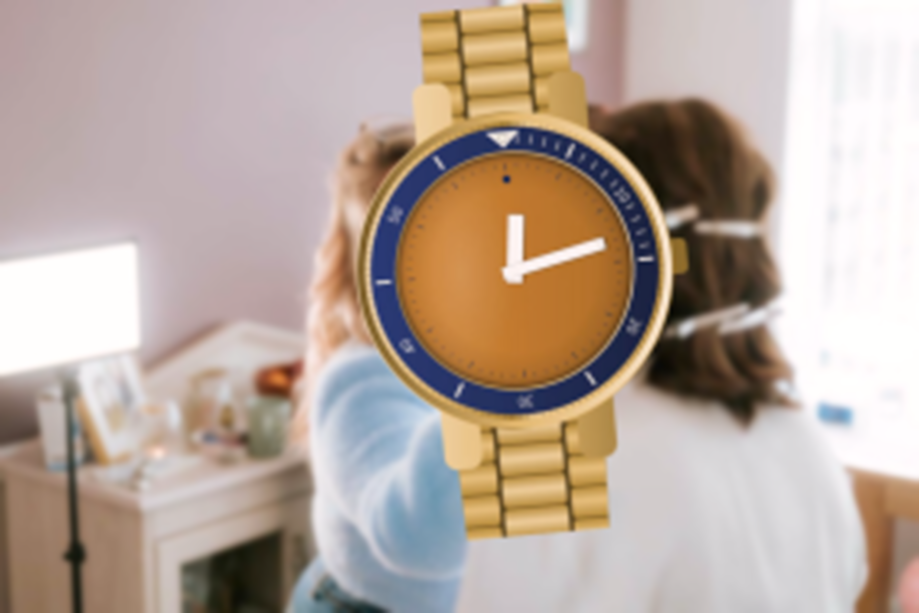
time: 12:13
